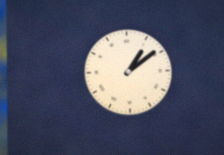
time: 1:09
